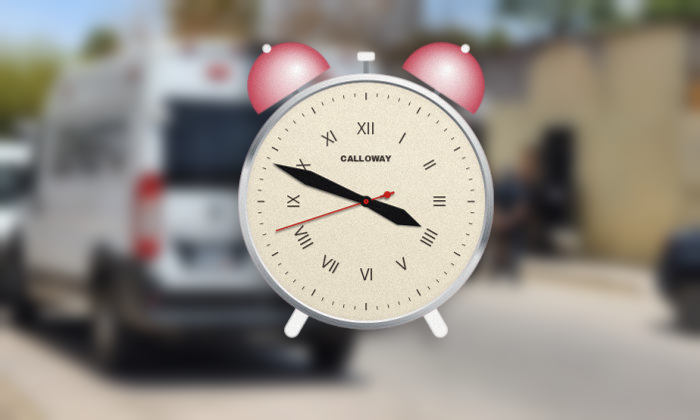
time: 3:48:42
